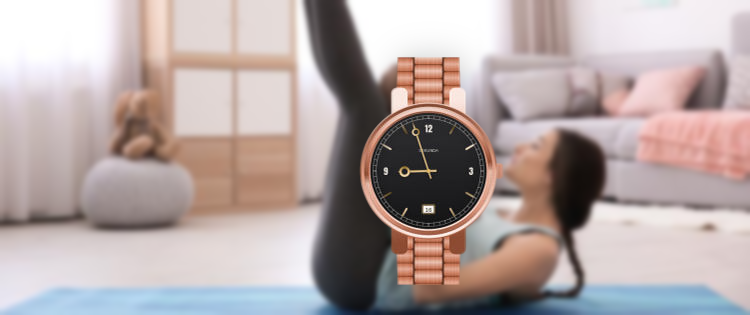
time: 8:57
